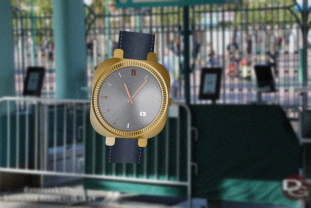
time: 11:06
